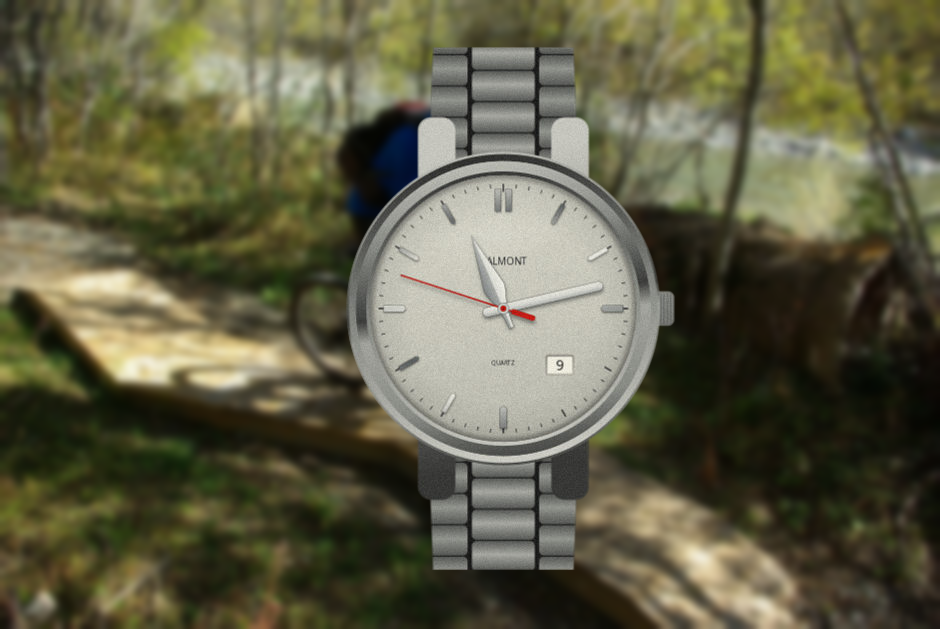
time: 11:12:48
